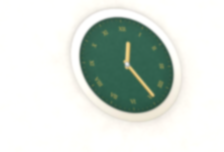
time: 12:24
